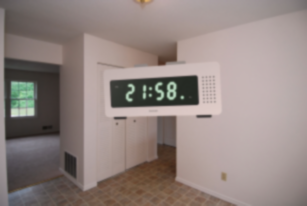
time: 21:58
